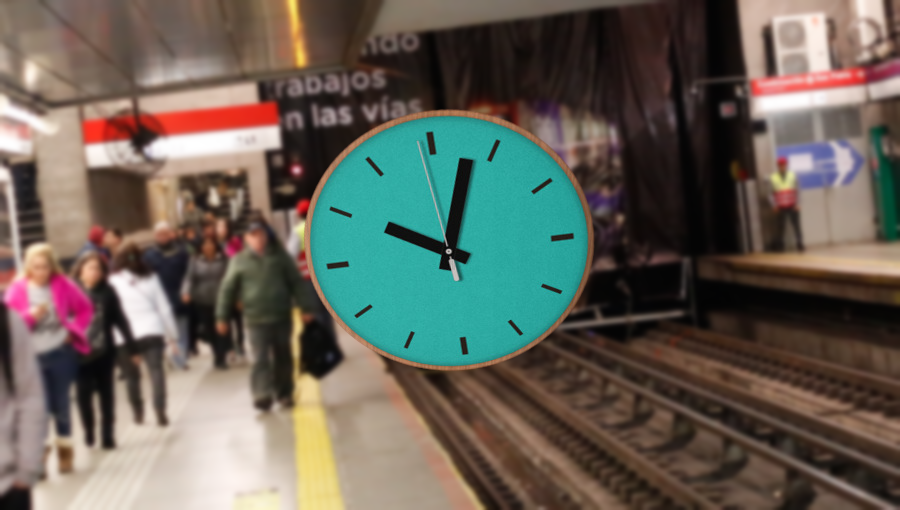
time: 10:02:59
